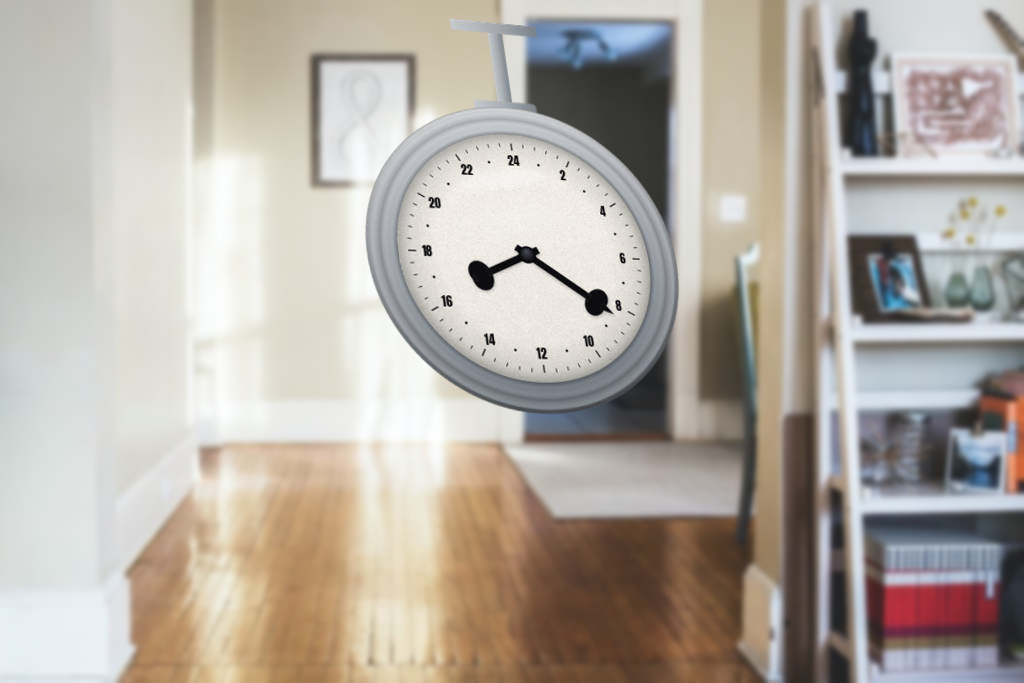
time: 16:21
